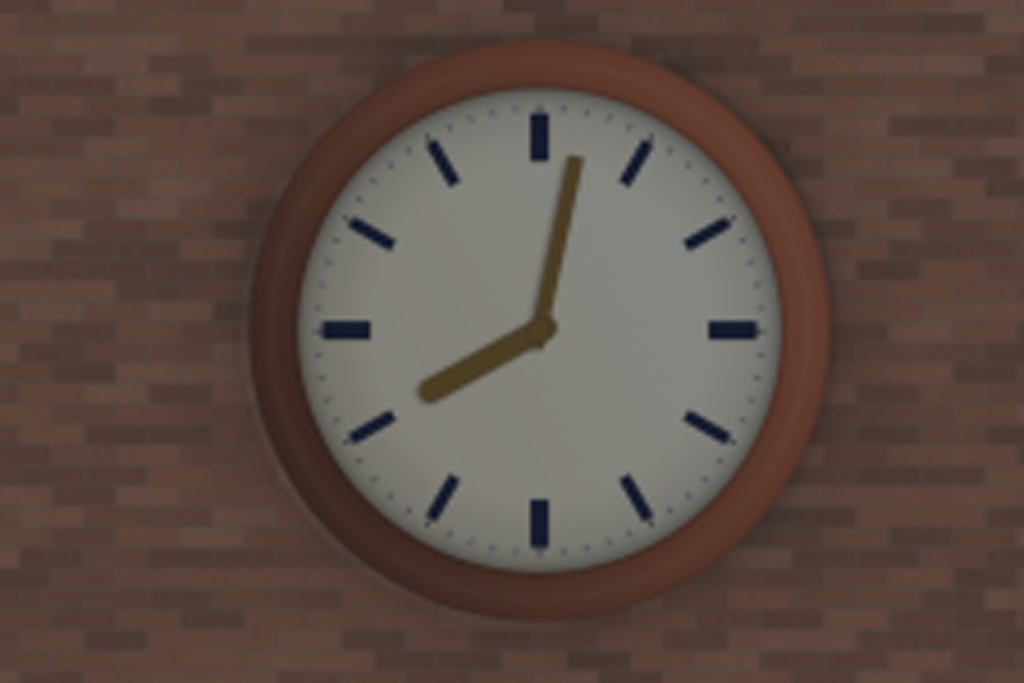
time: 8:02
